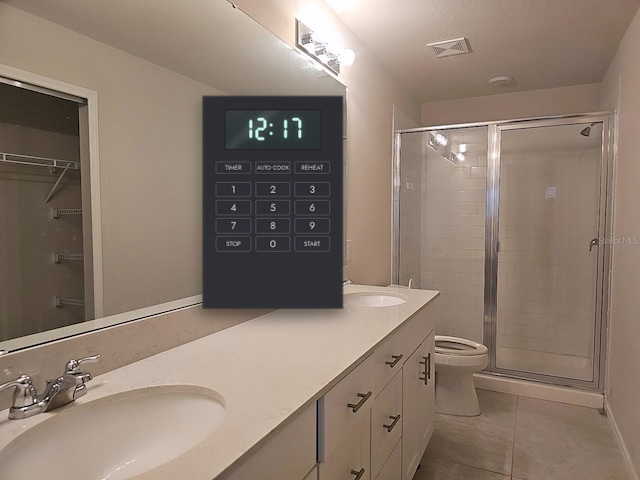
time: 12:17
